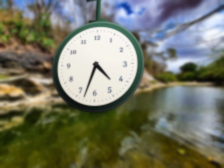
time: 4:33
